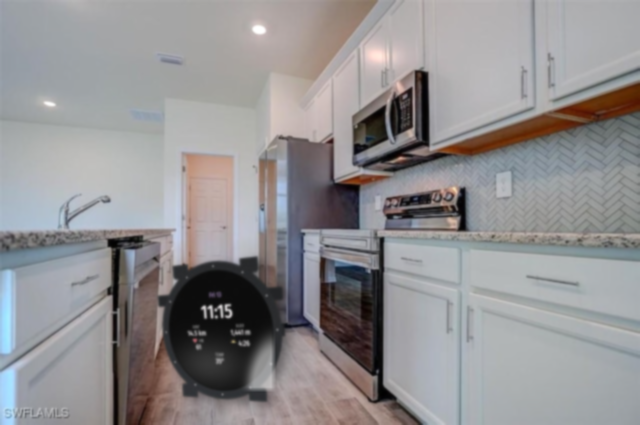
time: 11:15
